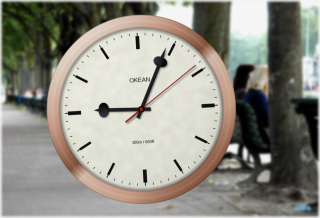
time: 9:04:09
